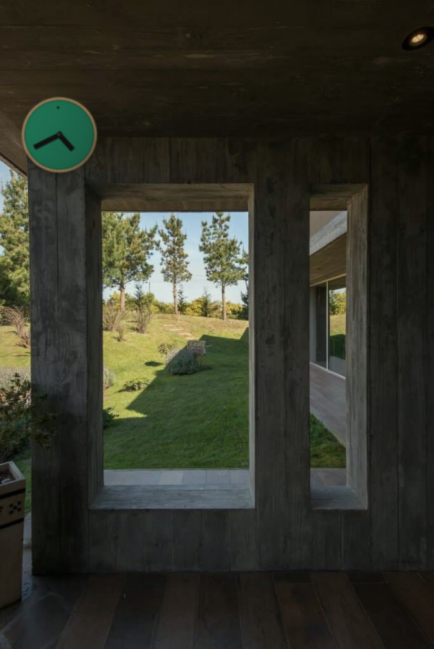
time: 4:41
